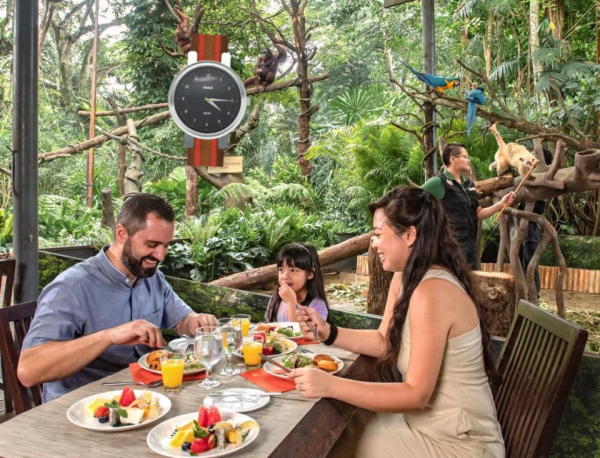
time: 4:15
